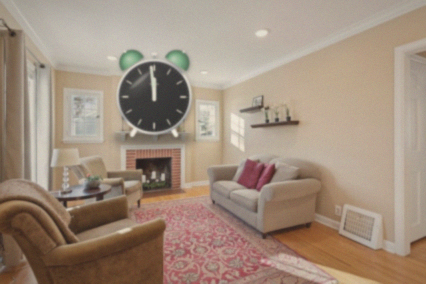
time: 11:59
